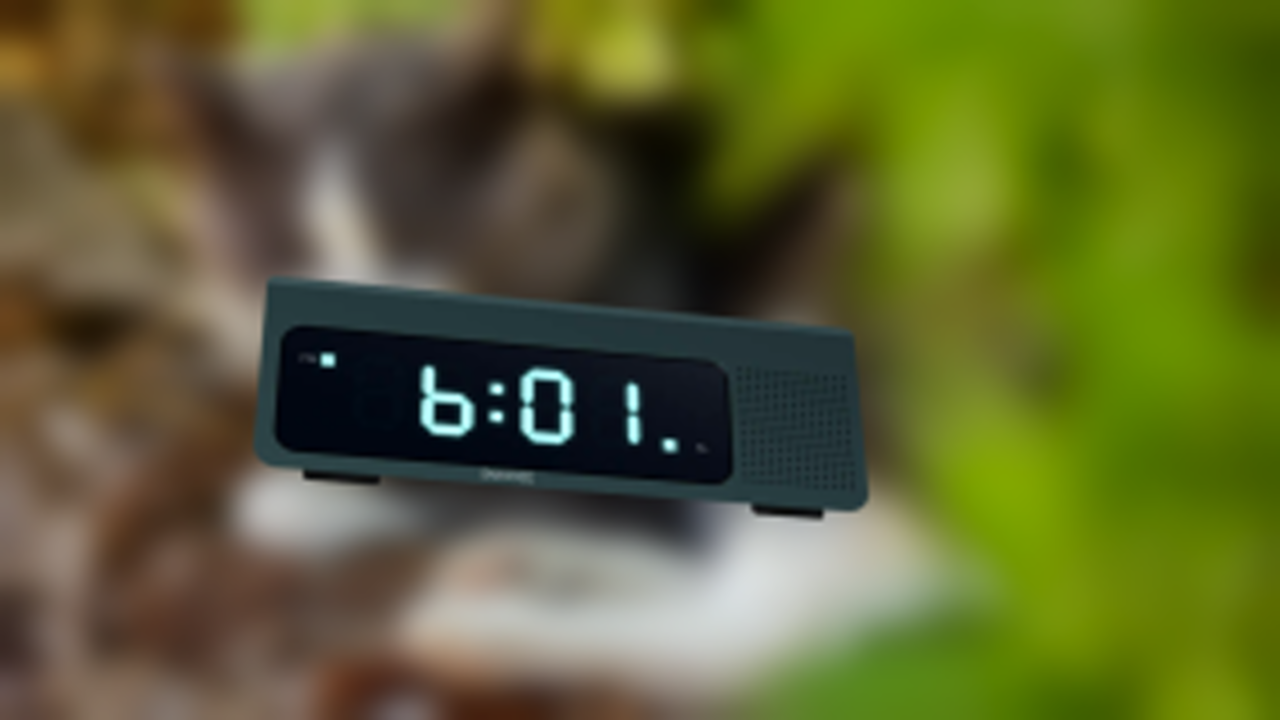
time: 6:01
